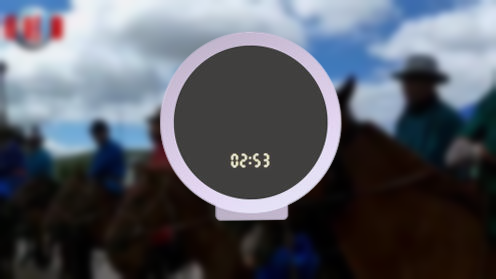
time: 2:53
